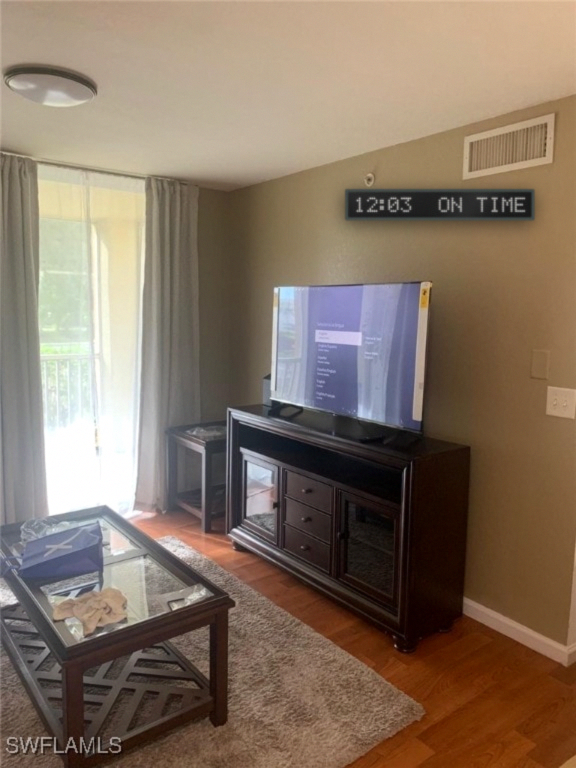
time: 12:03
